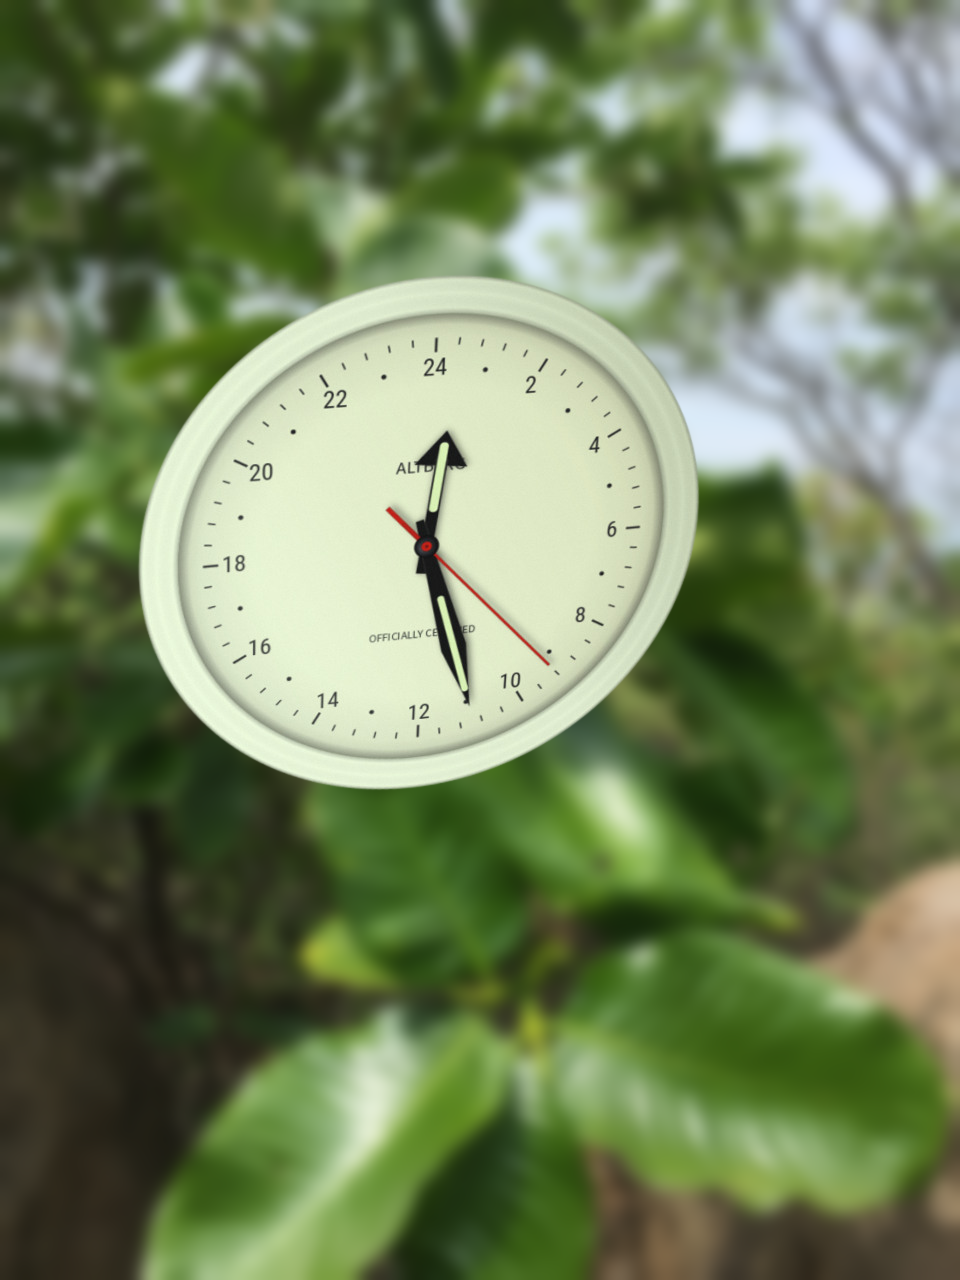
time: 0:27:23
